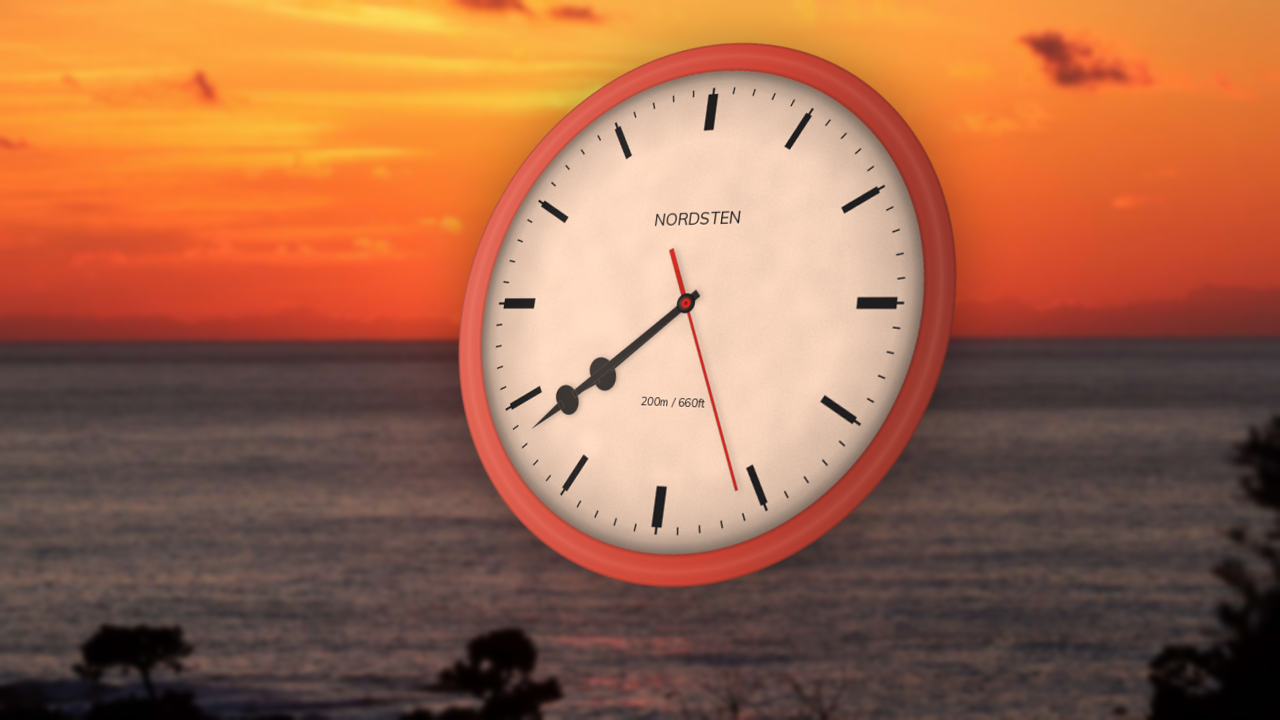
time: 7:38:26
